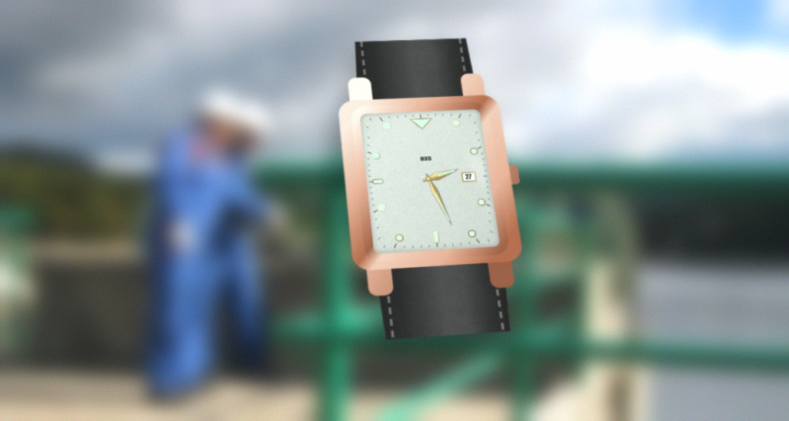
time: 2:27
